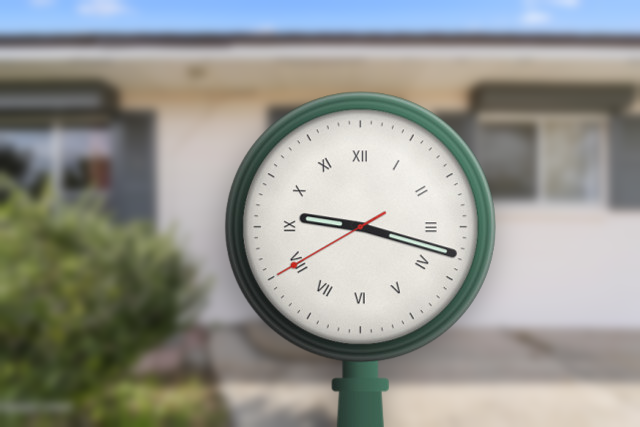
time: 9:17:40
